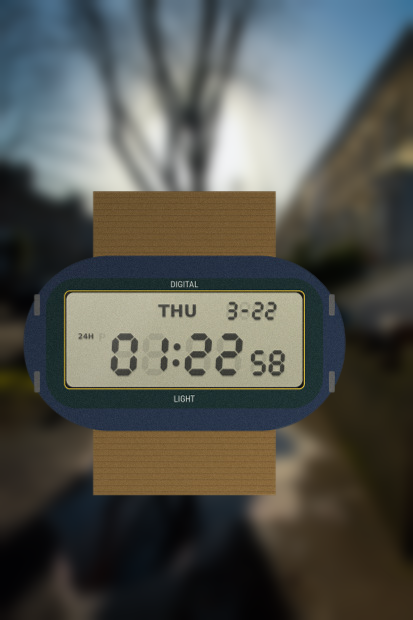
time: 1:22:58
